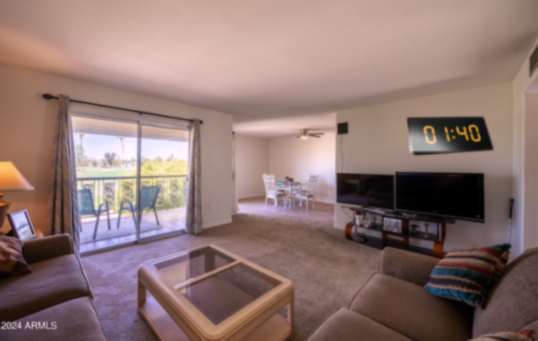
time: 1:40
